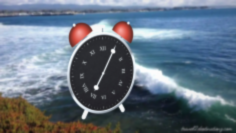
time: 7:05
